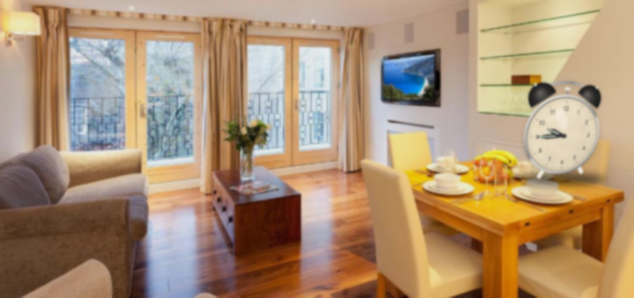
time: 9:45
